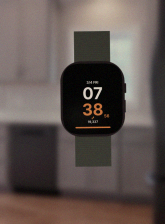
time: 7:38
